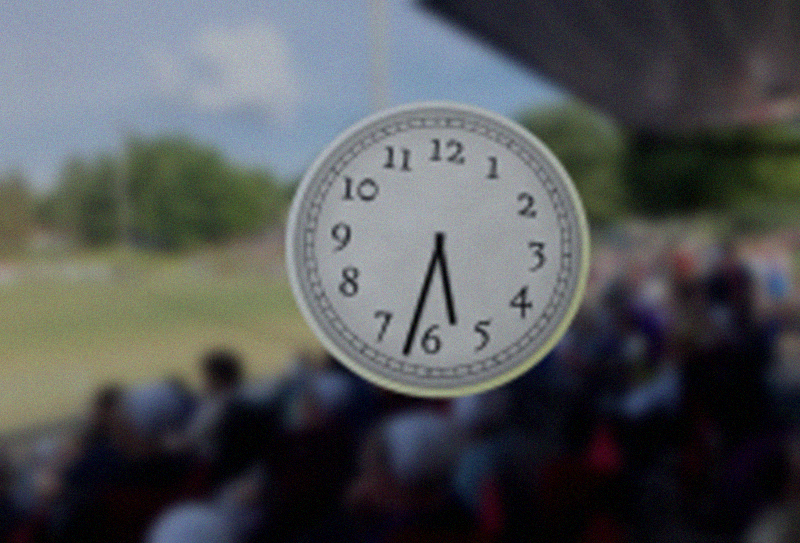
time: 5:32
